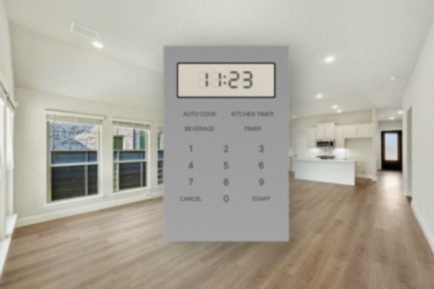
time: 11:23
